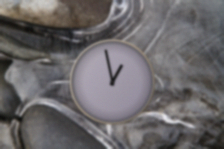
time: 12:58
